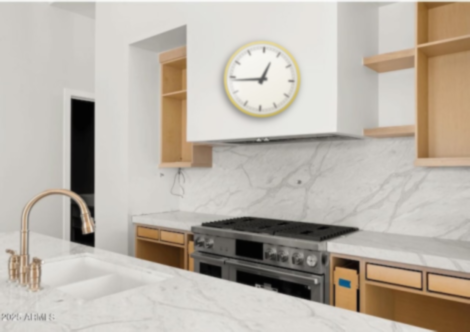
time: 12:44
